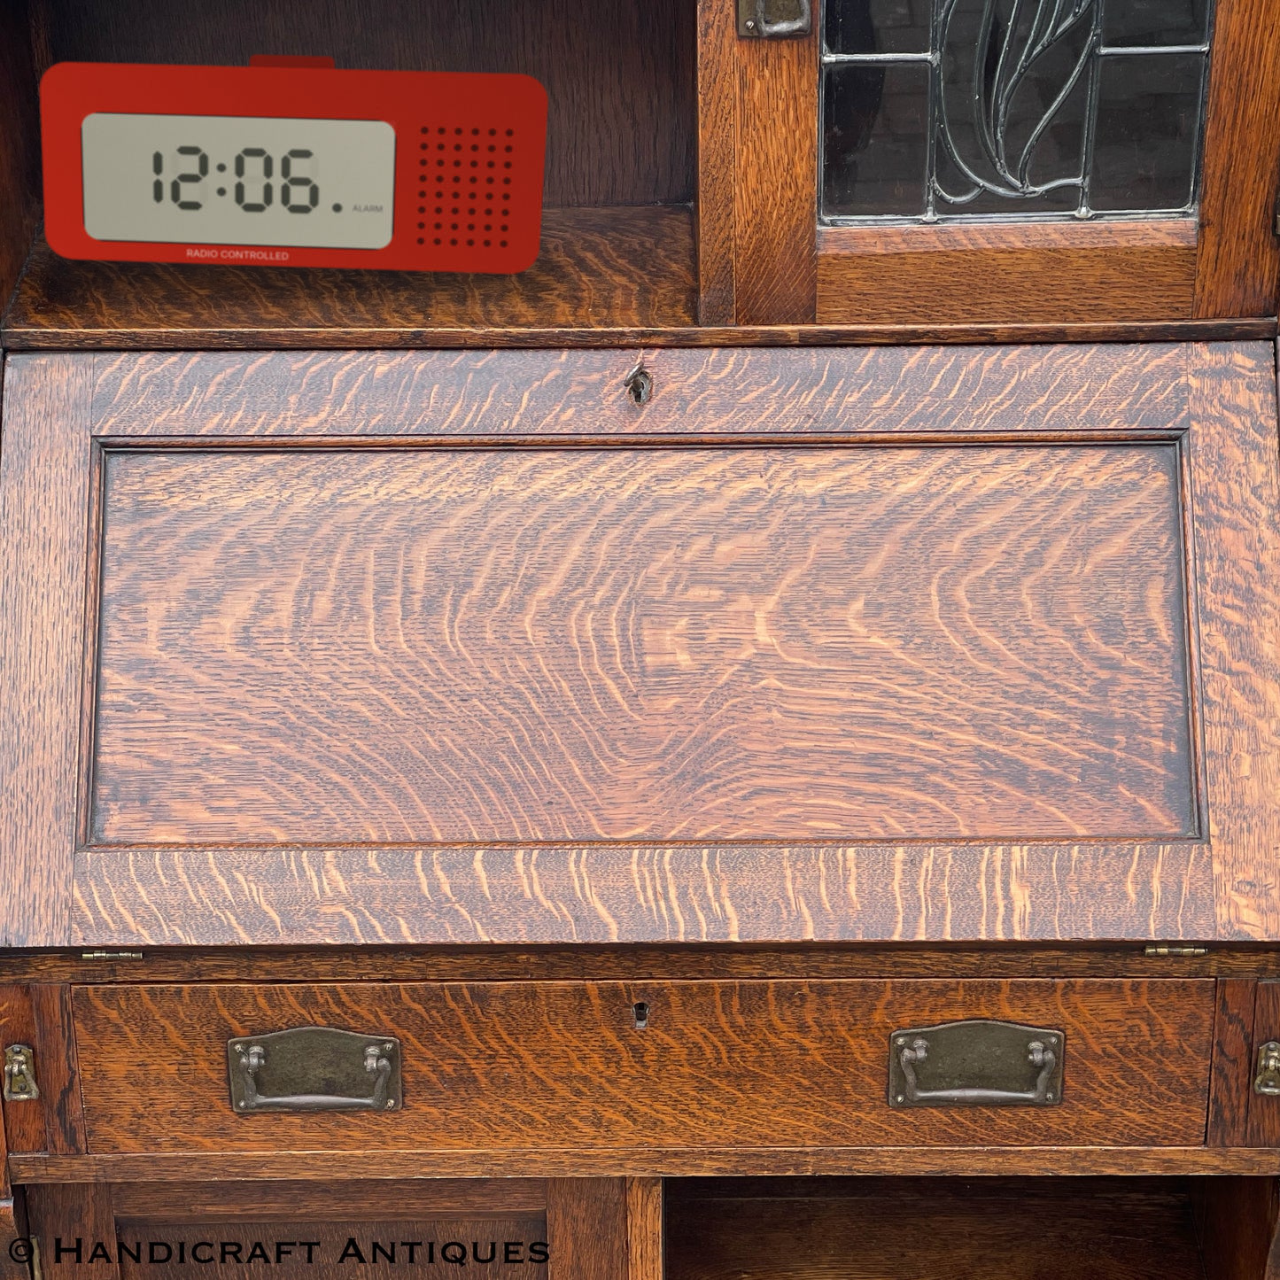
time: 12:06
